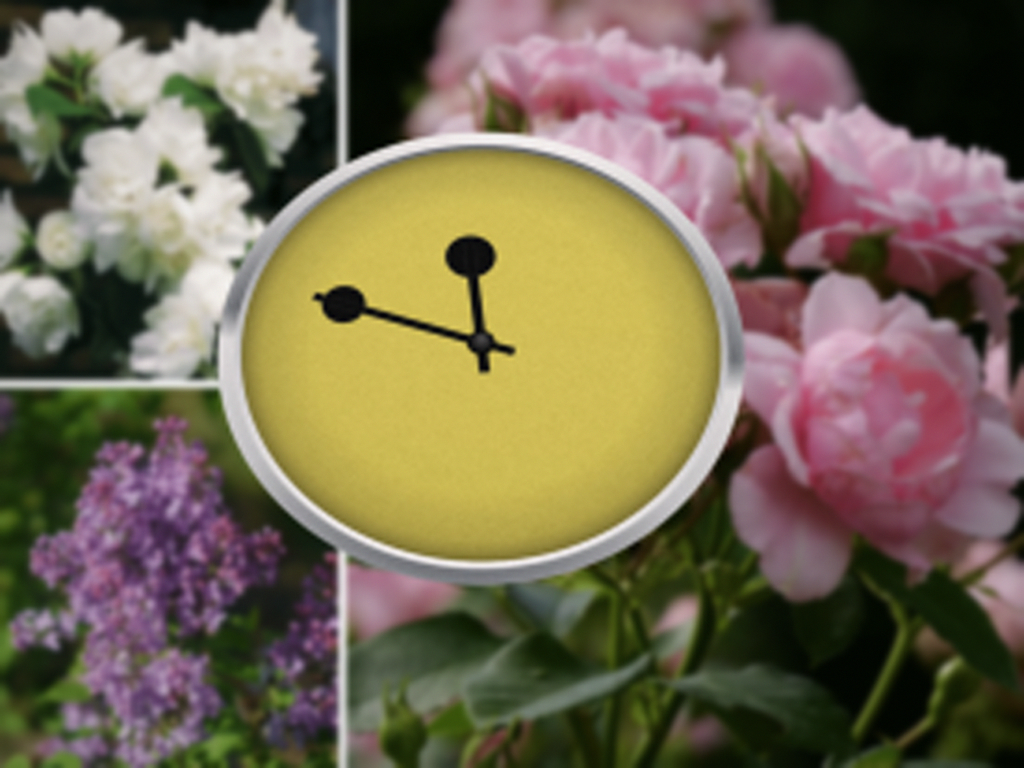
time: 11:48
